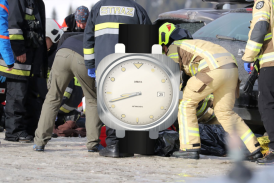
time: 8:42
